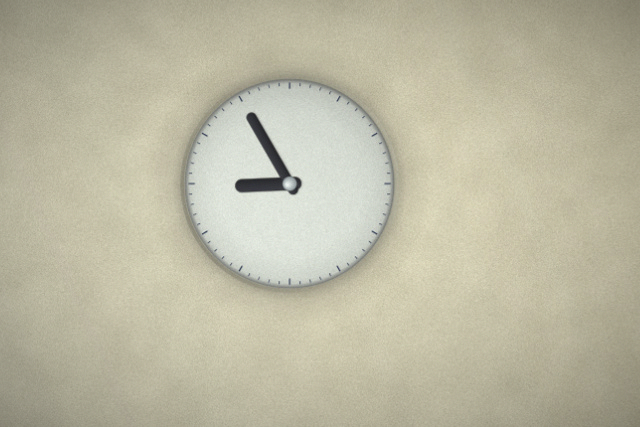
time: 8:55
